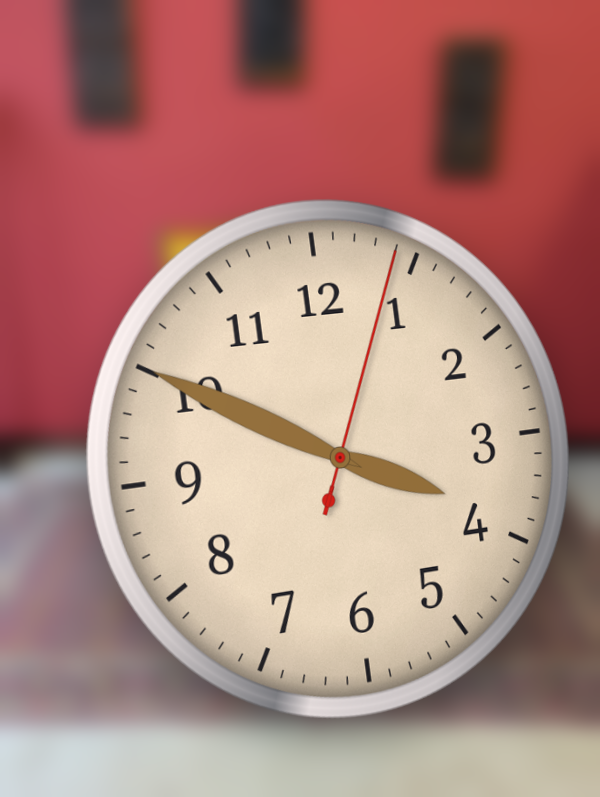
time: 3:50:04
